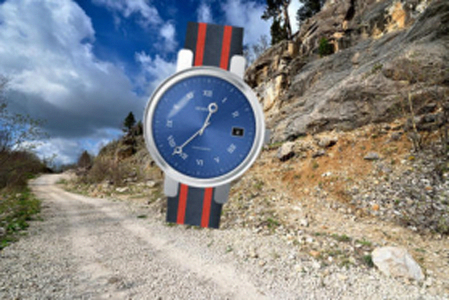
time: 12:37
